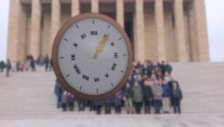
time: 1:06
